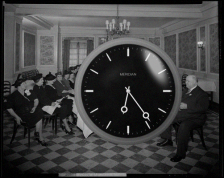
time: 6:24
